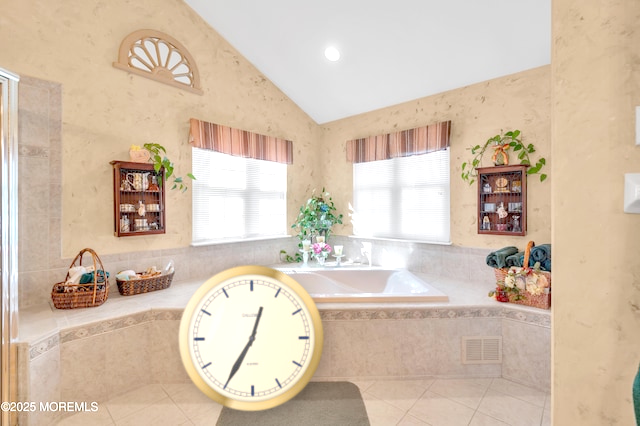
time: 12:35
